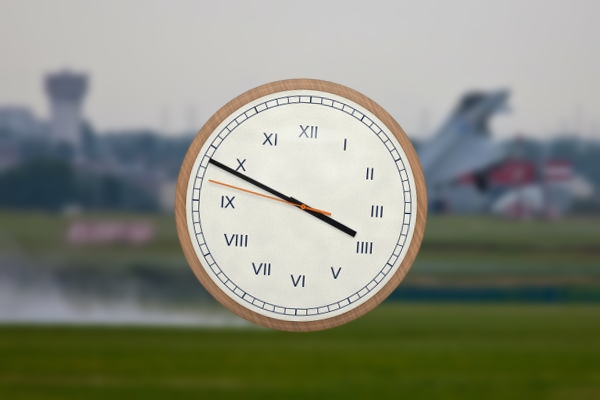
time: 3:48:47
